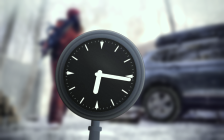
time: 6:16
